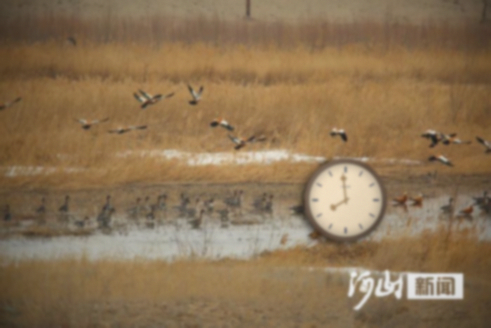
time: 7:59
